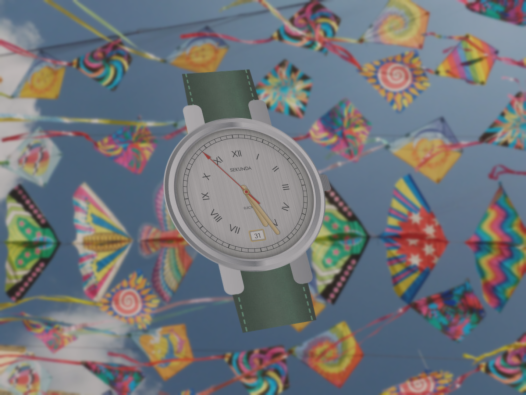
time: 5:25:54
